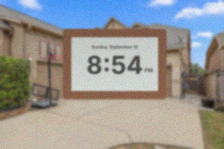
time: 8:54
